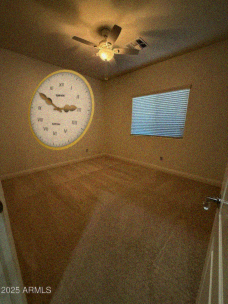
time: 2:50
